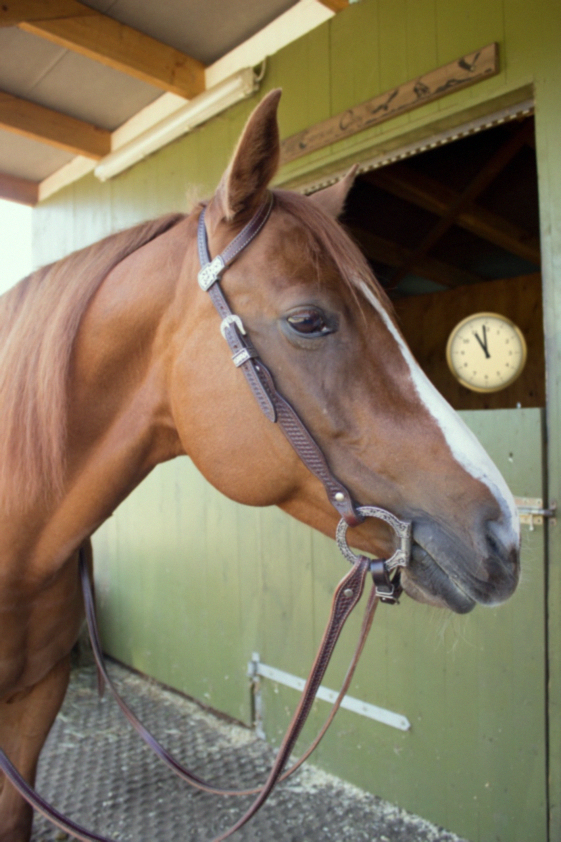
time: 10:59
